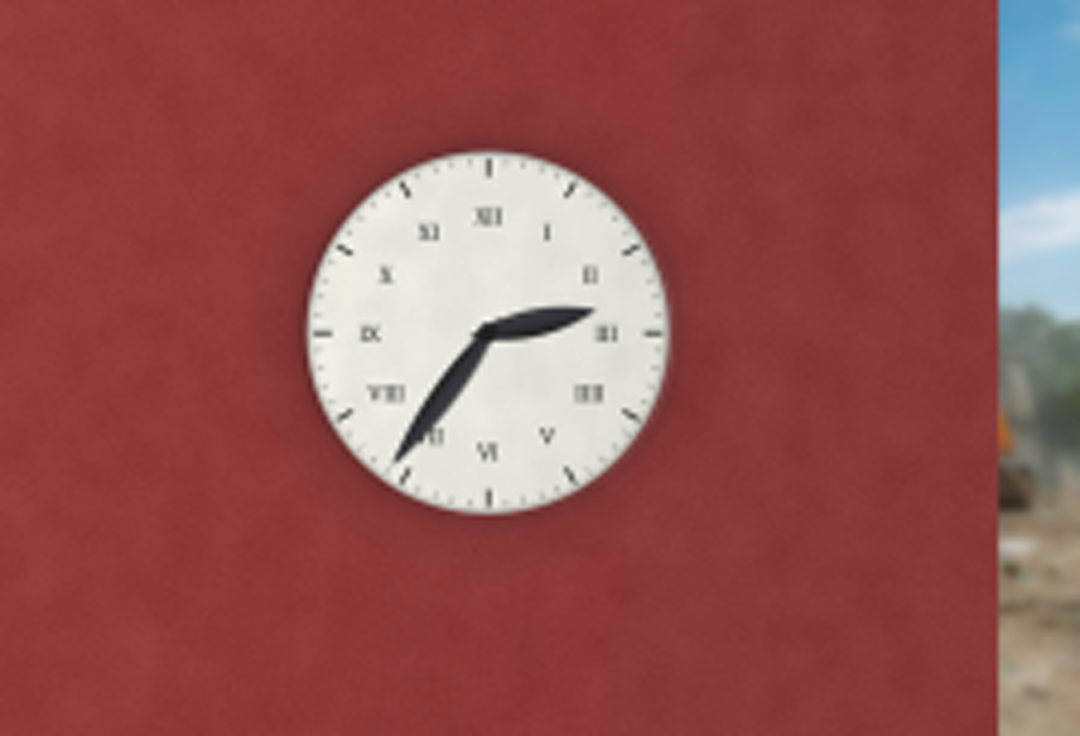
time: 2:36
